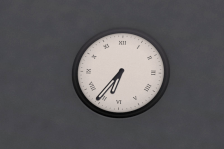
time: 6:36
